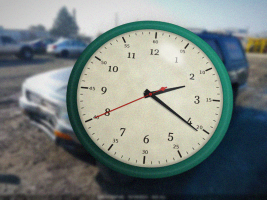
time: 2:20:40
